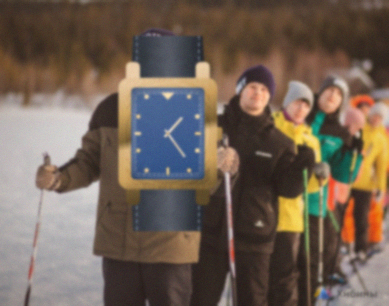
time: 1:24
